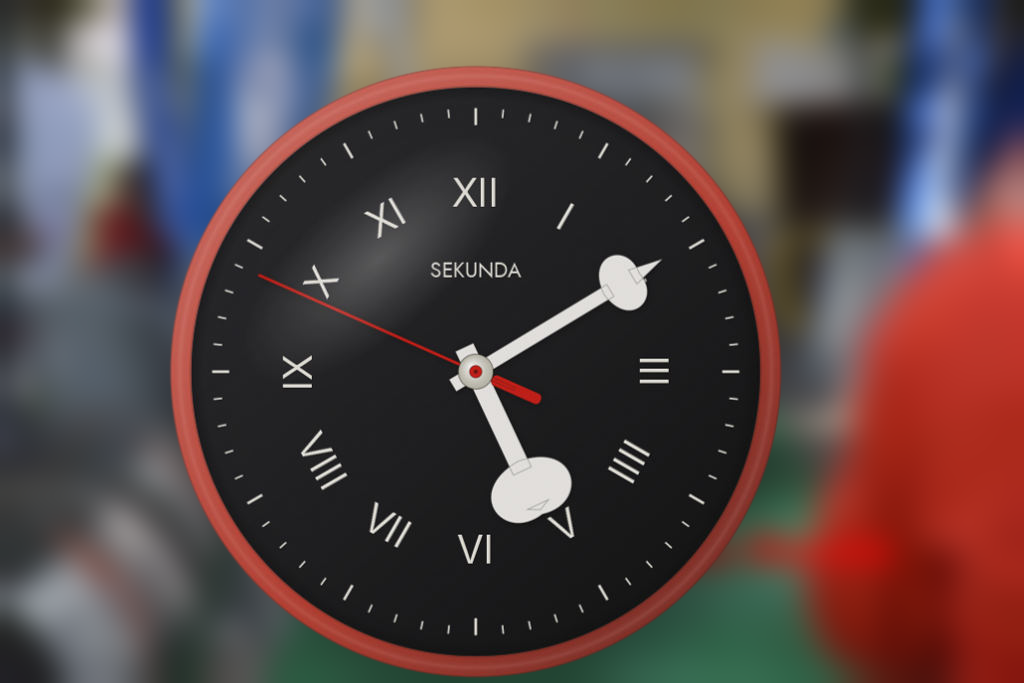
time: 5:09:49
